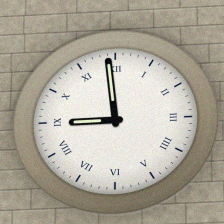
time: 8:59
